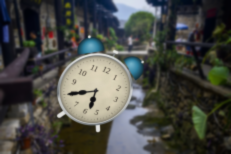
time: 5:40
